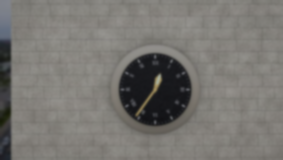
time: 12:36
